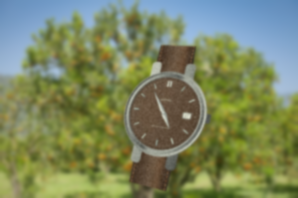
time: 4:54
